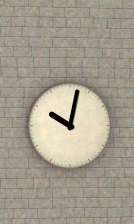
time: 10:02
